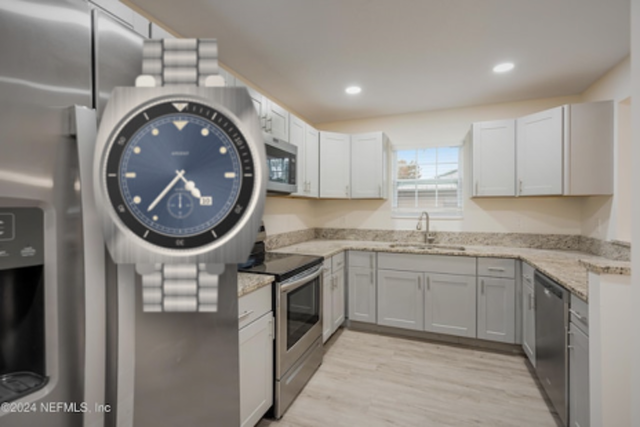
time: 4:37
